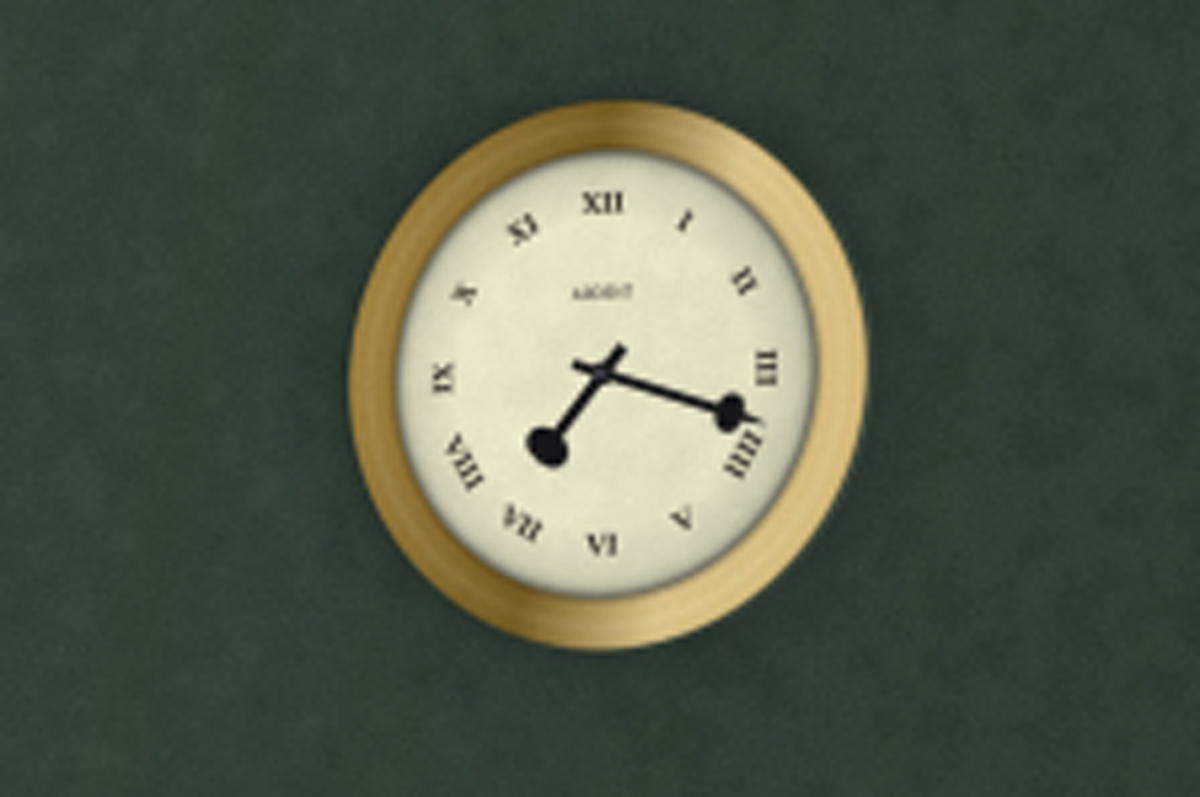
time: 7:18
